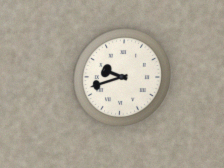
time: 9:42
